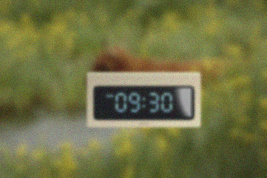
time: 9:30
